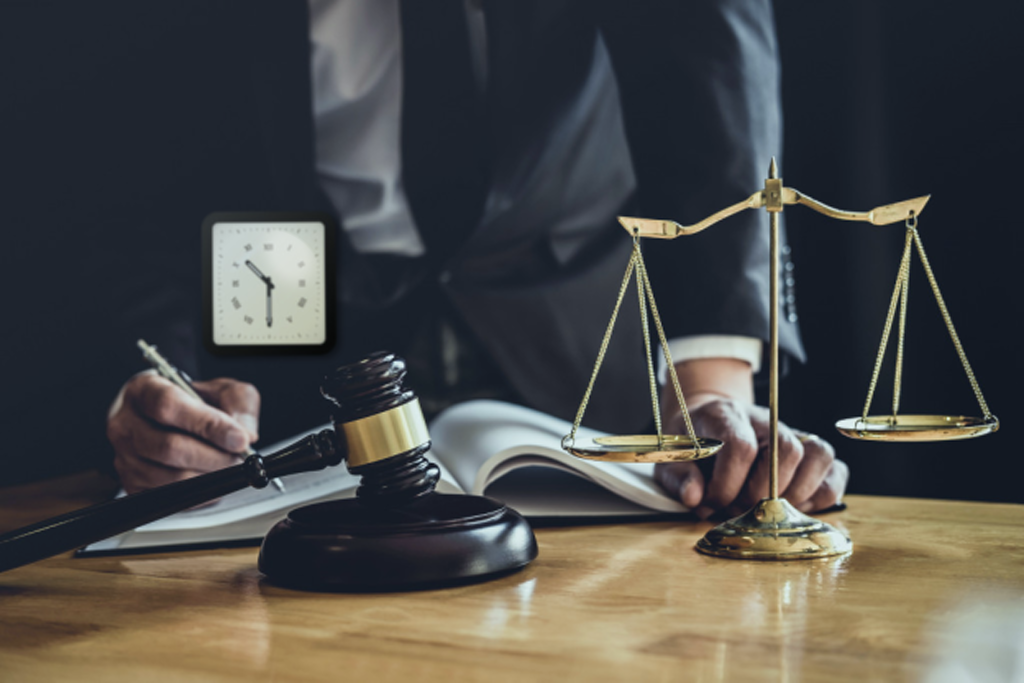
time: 10:30
